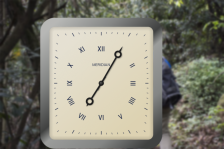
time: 7:05
